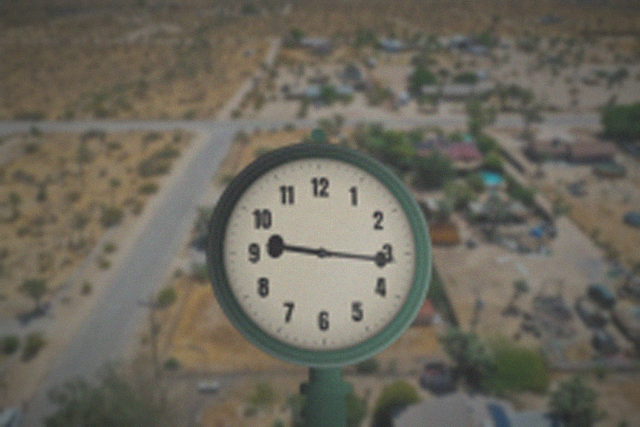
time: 9:16
